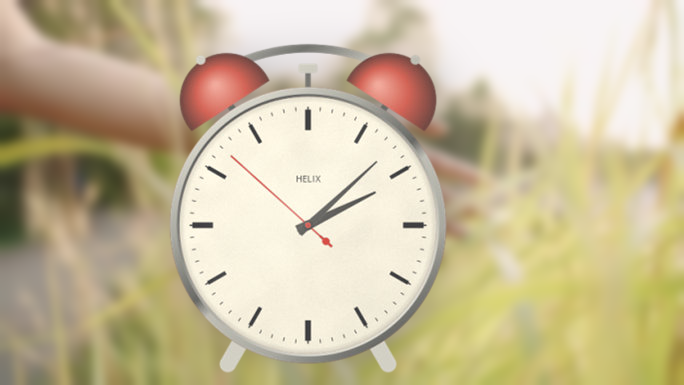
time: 2:07:52
